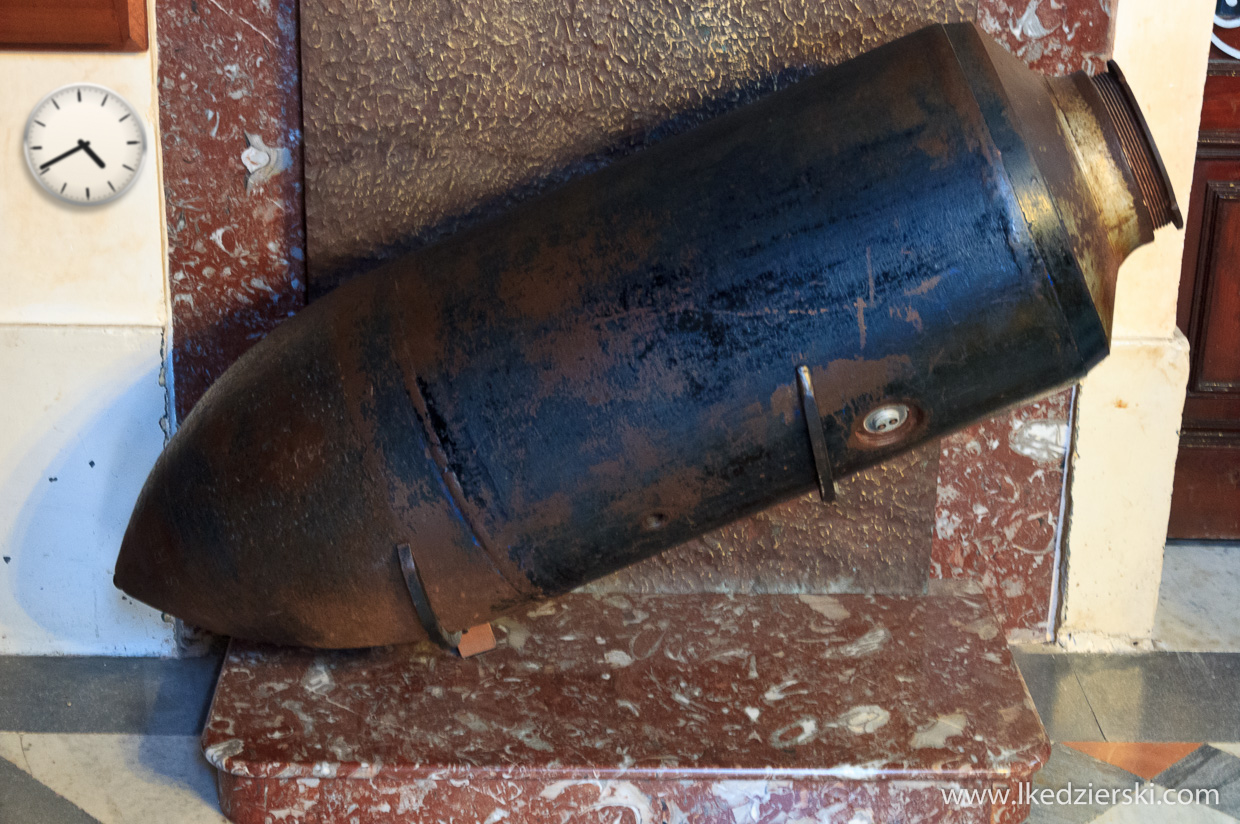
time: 4:41
